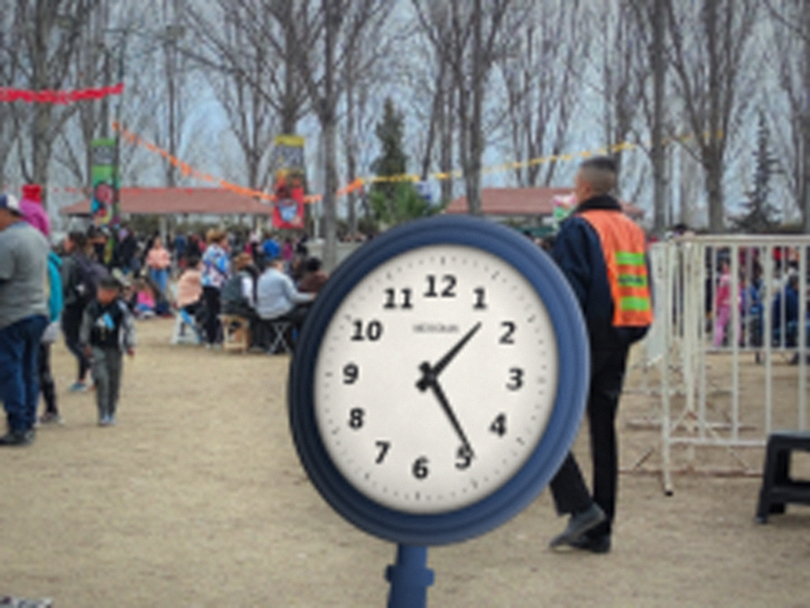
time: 1:24
